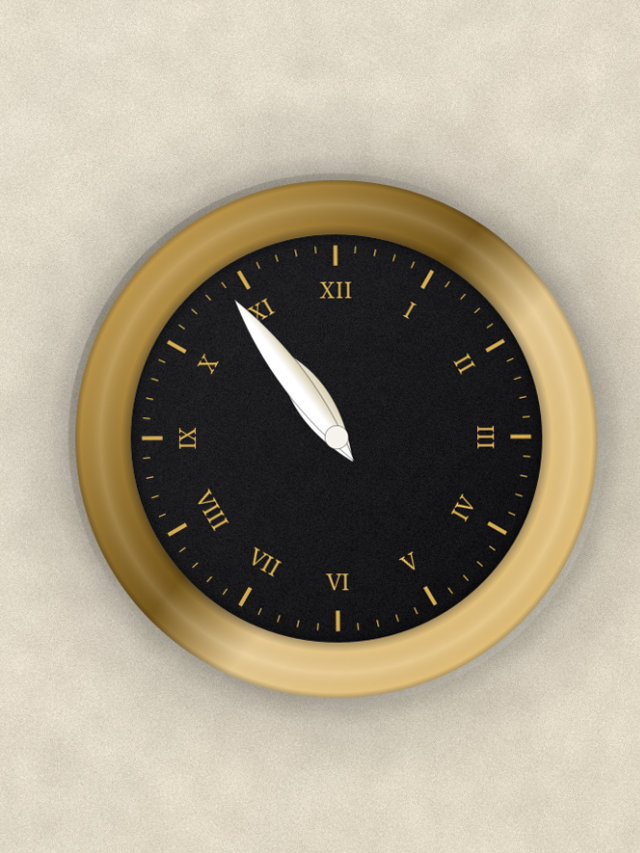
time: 10:54
